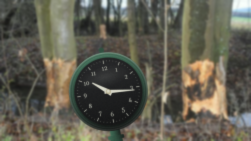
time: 10:16
